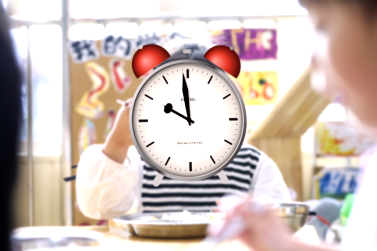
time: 9:59
